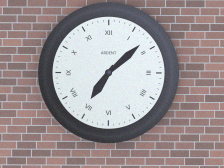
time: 7:08
